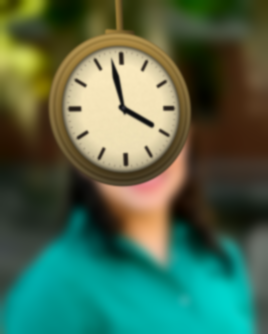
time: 3:58
